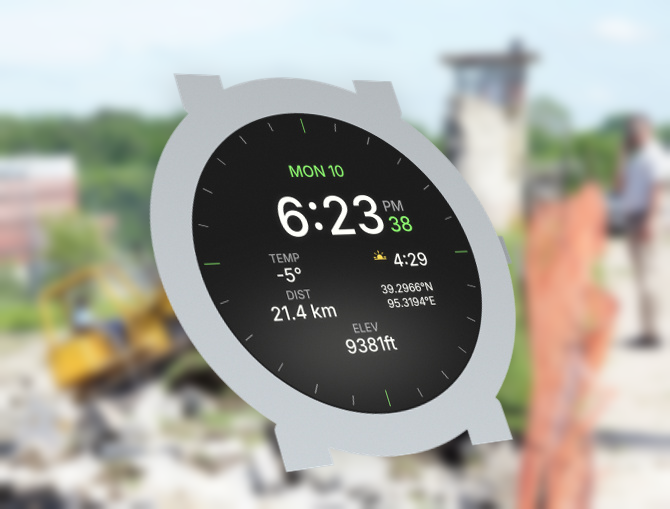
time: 6:23:38
